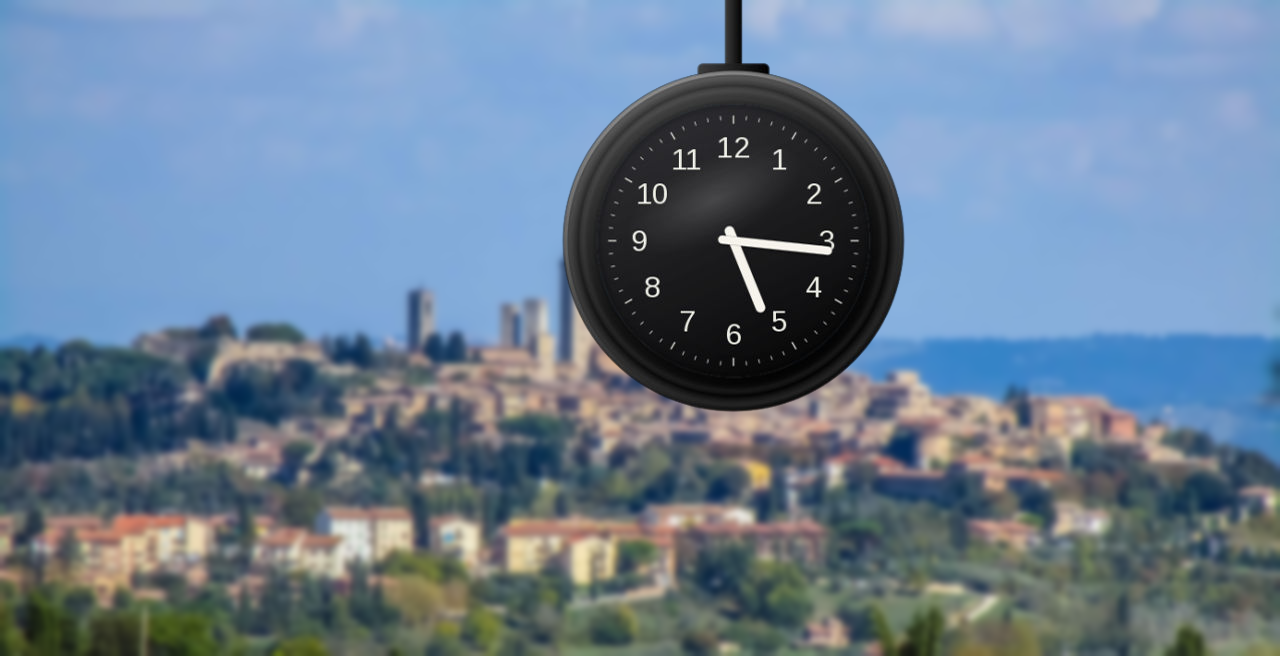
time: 5:16
